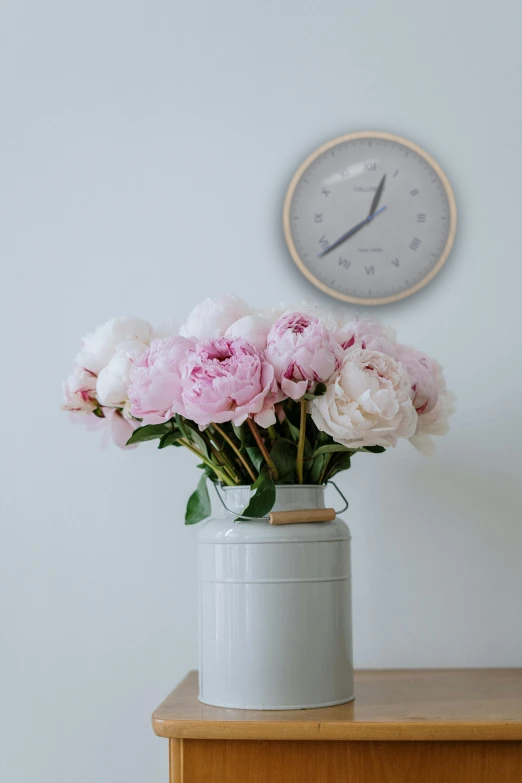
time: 12:38:39
